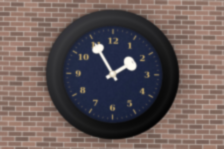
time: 1:55
